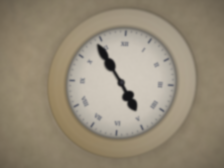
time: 4:54
